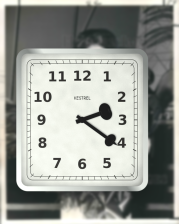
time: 2:21
